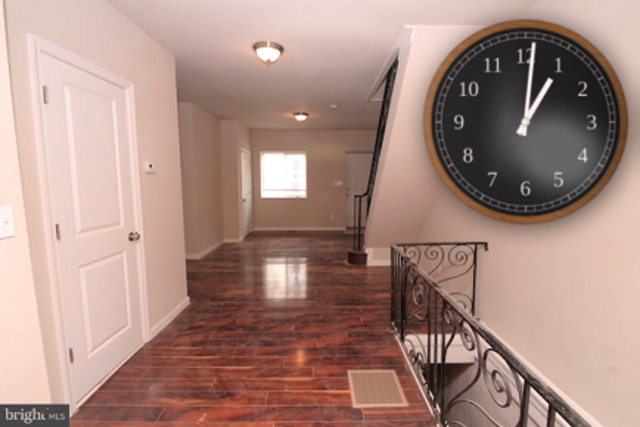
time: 1:01
